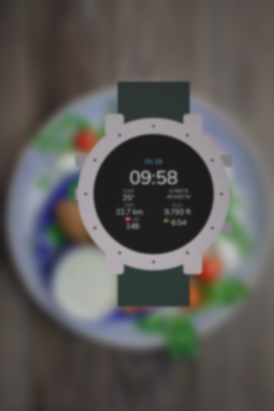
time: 9:58
